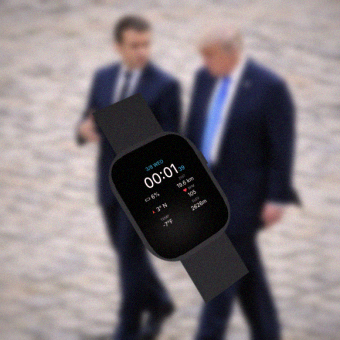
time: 0:01
